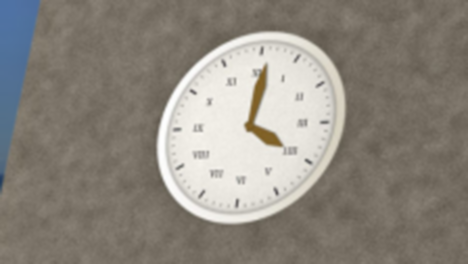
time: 4:01
